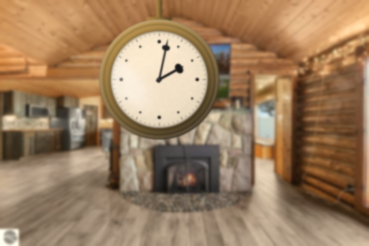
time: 2:02
